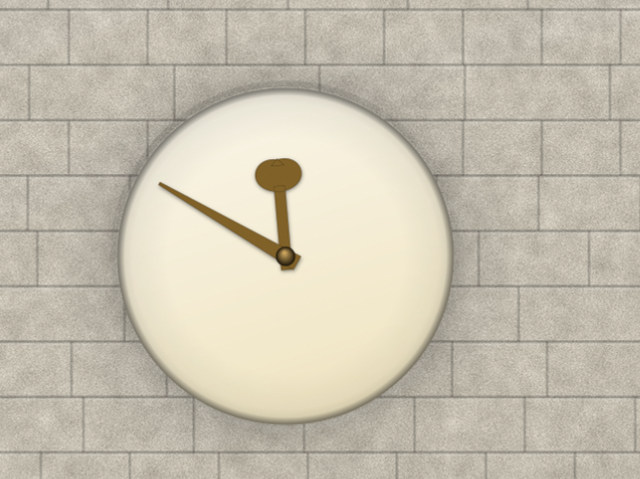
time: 11:50
